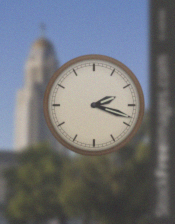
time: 2:18
